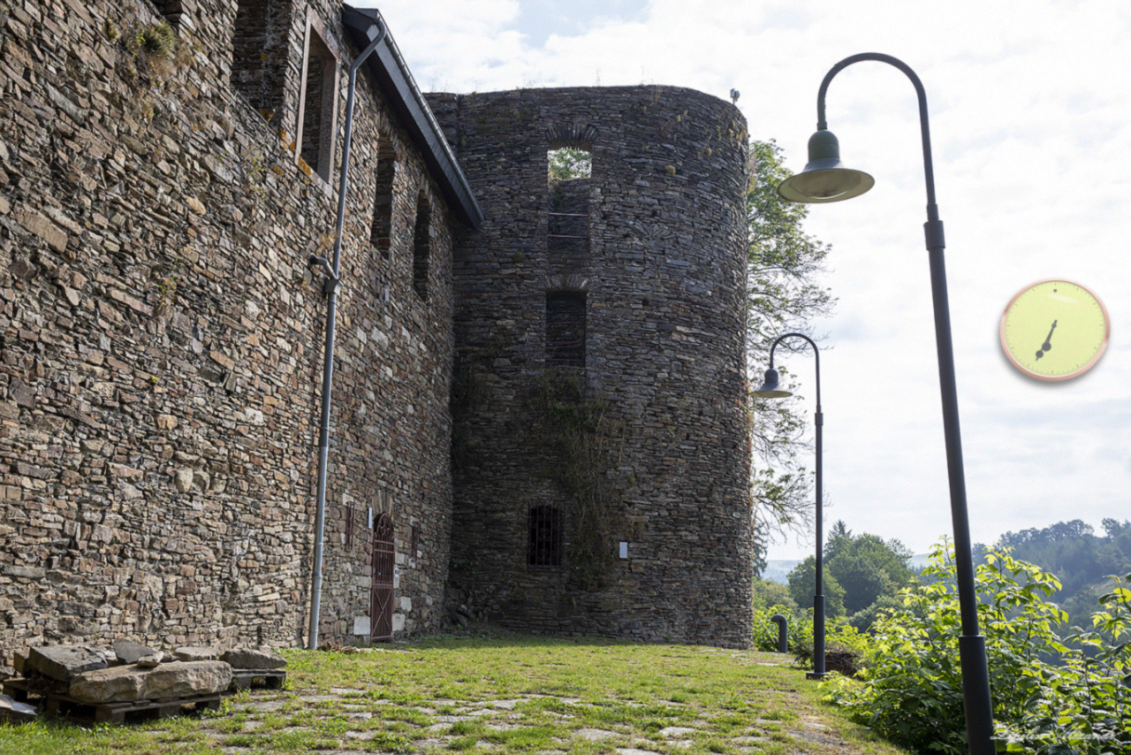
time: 6:34
